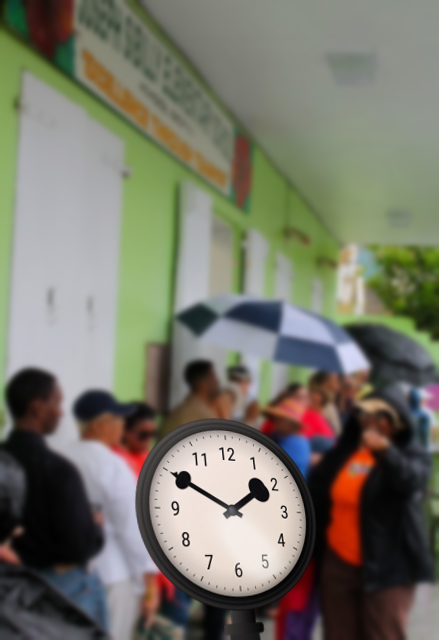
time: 1:50
